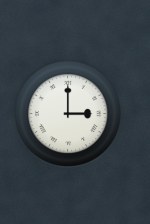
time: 3:00
